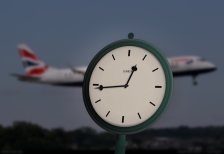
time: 12:44
